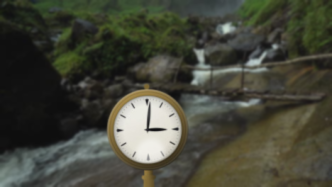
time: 3:01
